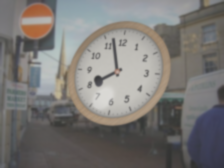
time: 7:57
